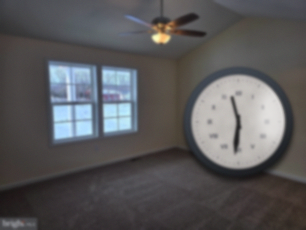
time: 11:31
